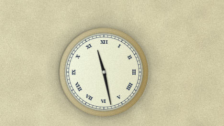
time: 11:28
